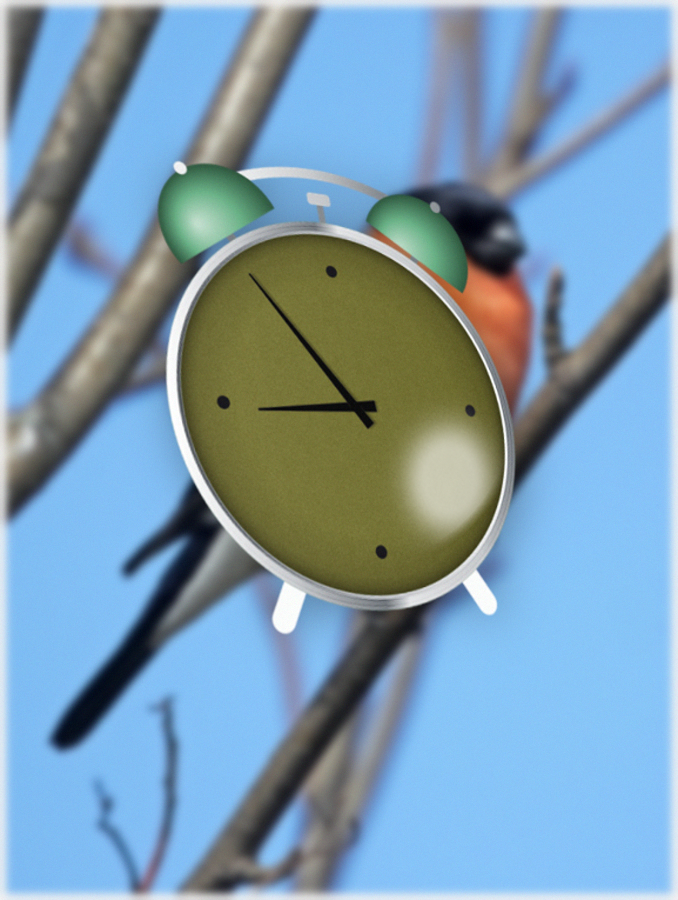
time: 8:54
